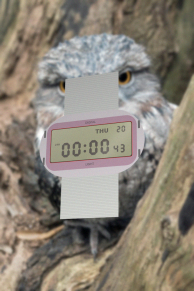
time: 0:00:43
